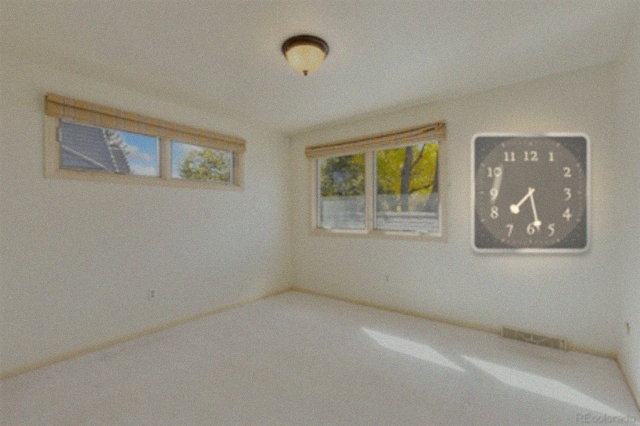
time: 7:28
